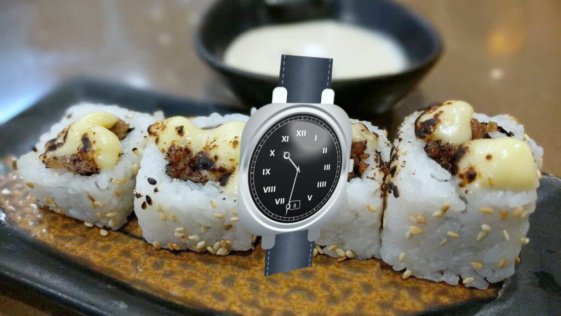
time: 10:32
